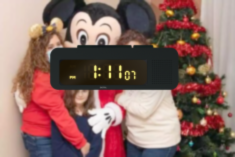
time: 1:11:07
